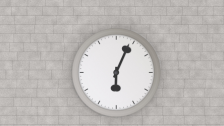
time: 6:04
